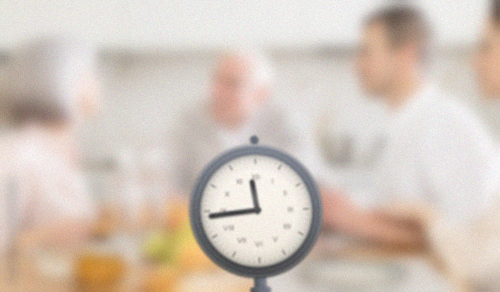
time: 11:44
